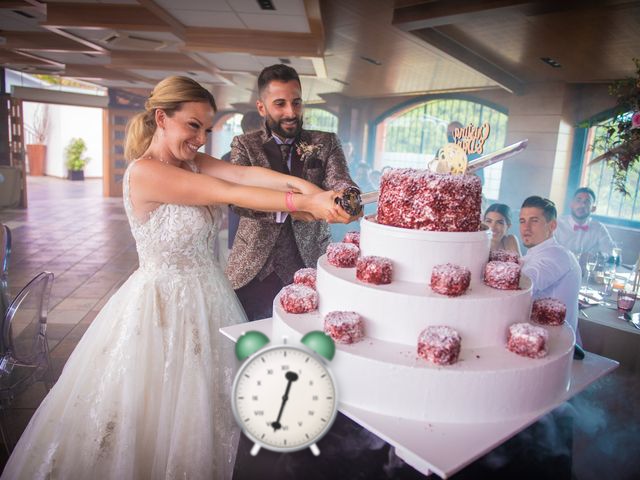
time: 12:33
